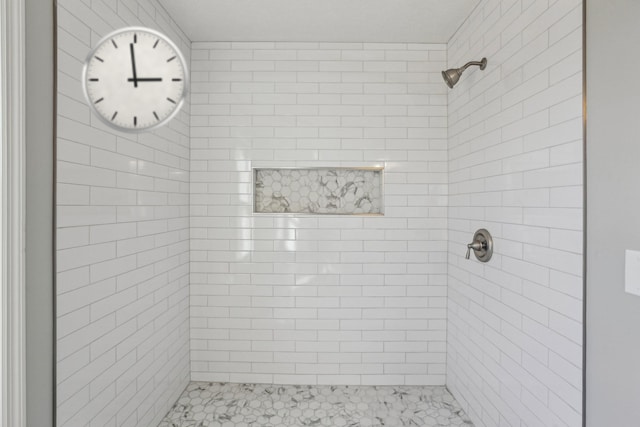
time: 2:59
